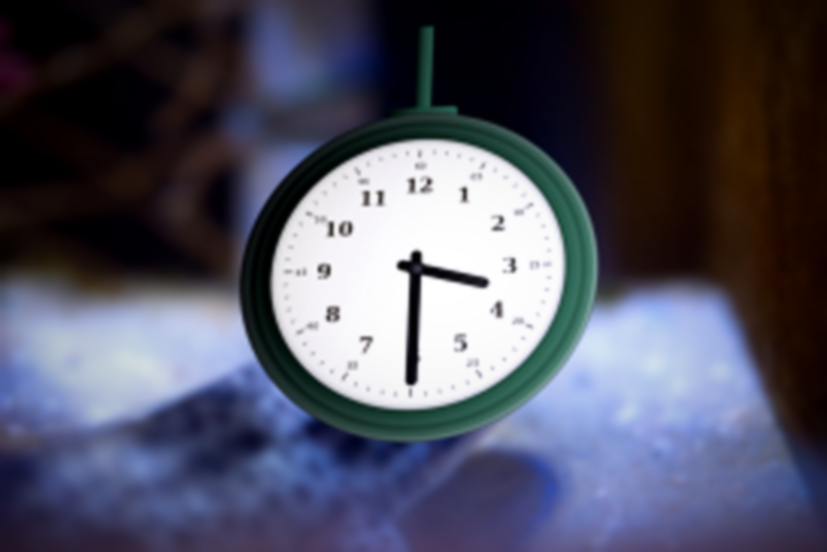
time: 3:30
